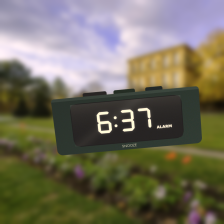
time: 6:37
